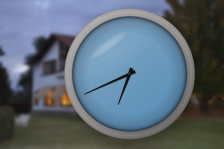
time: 6:41
